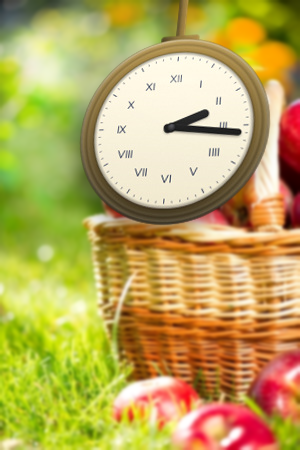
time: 2:16
